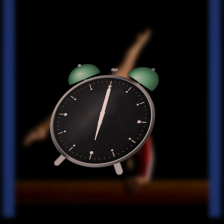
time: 6:00
